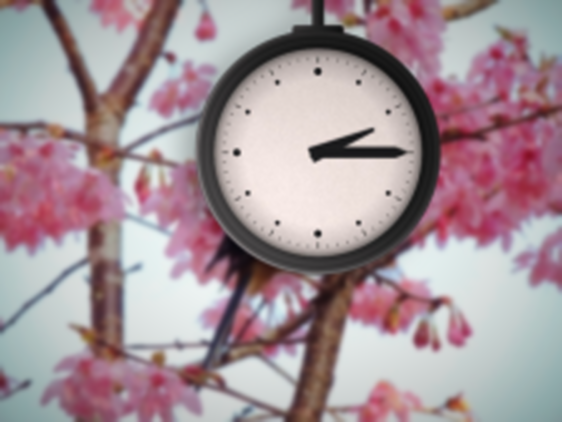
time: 2:15
